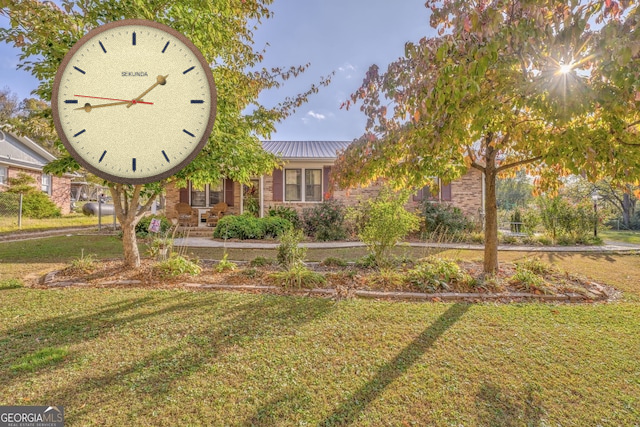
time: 1:43:46
